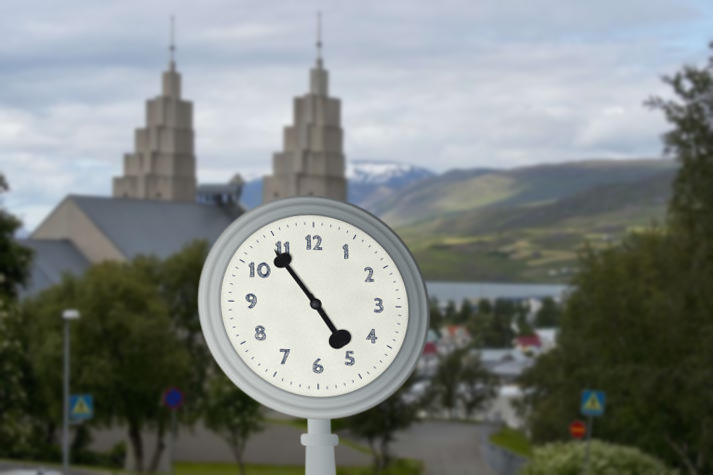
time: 4:54
